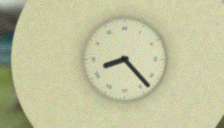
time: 8:23
